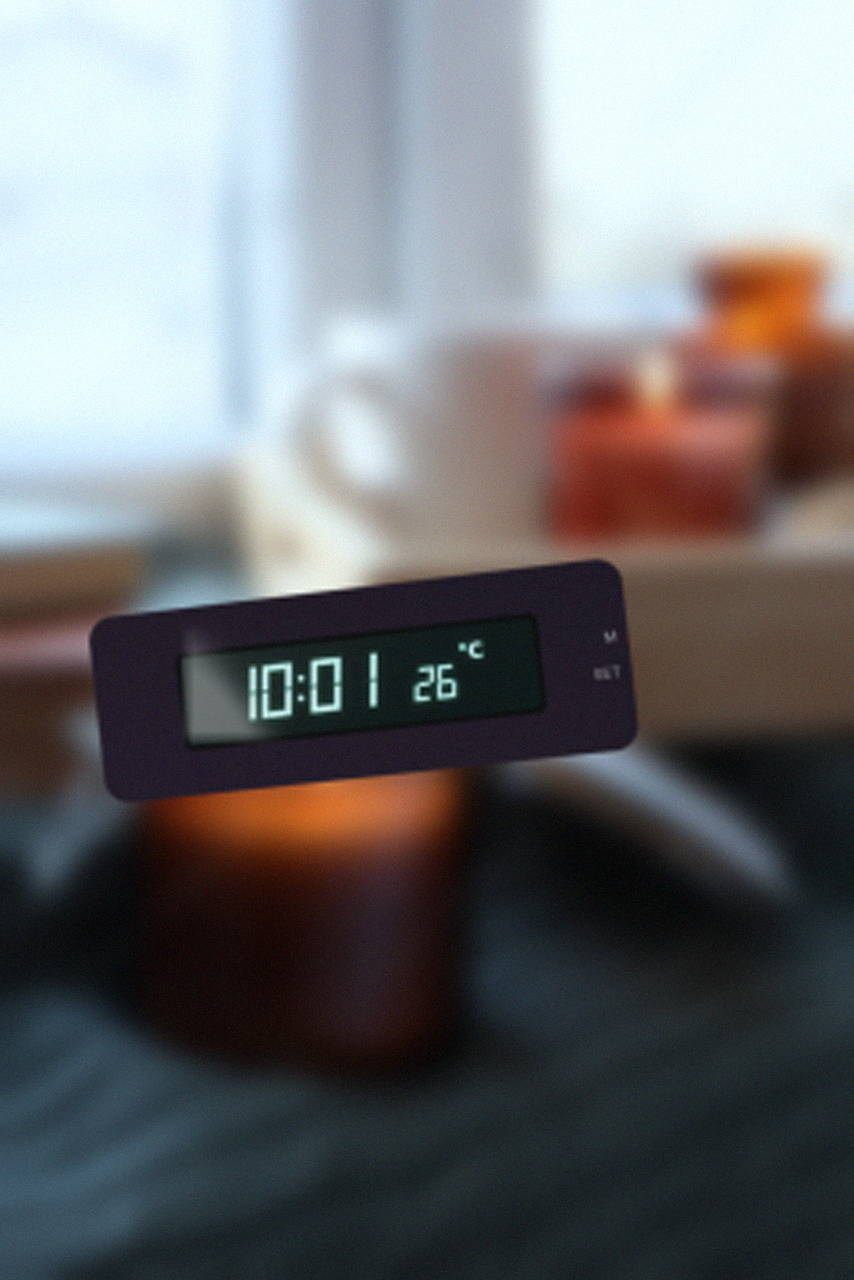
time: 10:01
